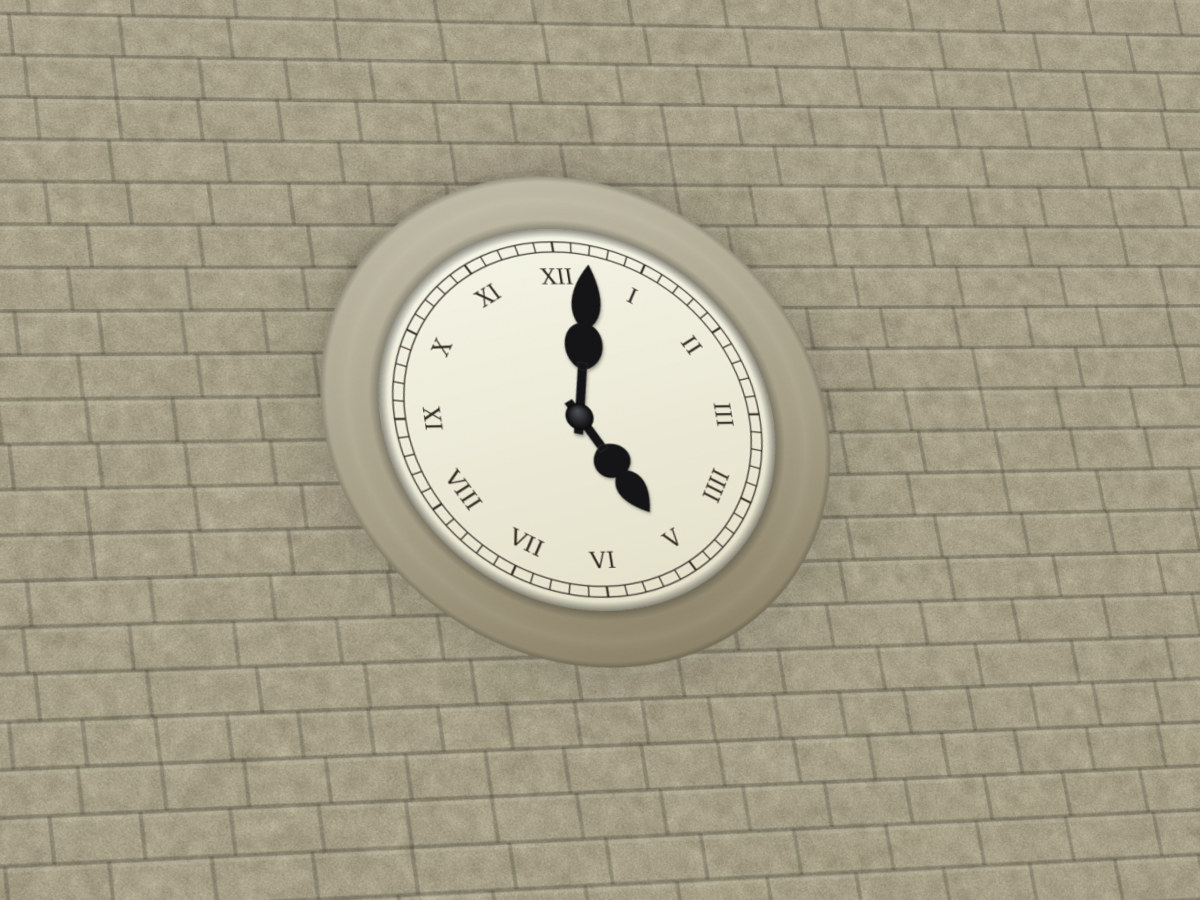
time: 5:02
